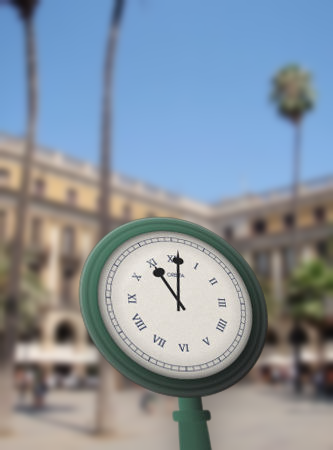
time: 11:01
